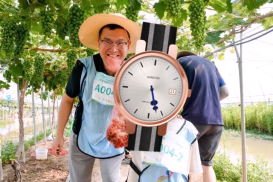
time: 5:27
